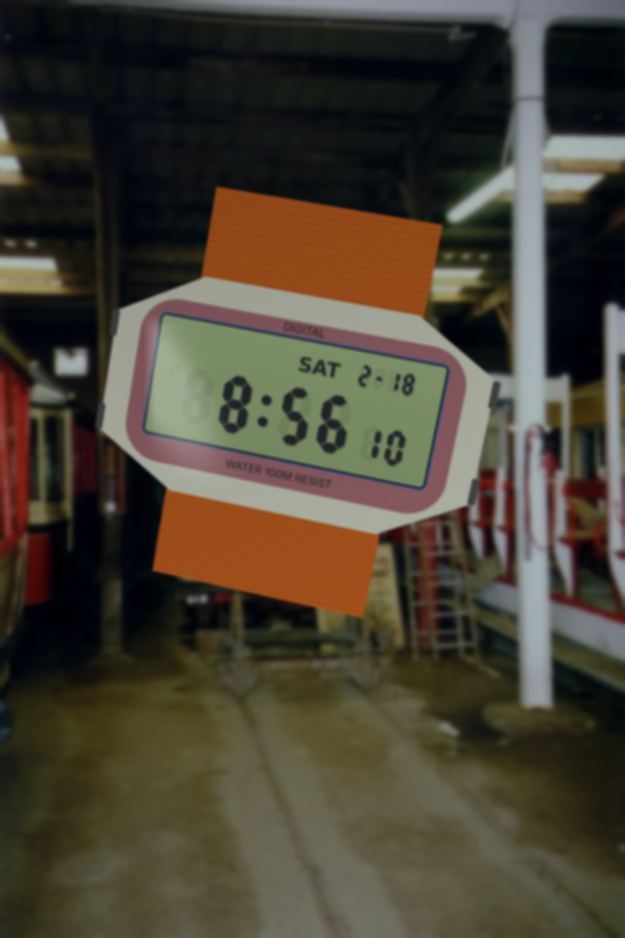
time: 8:56:10
